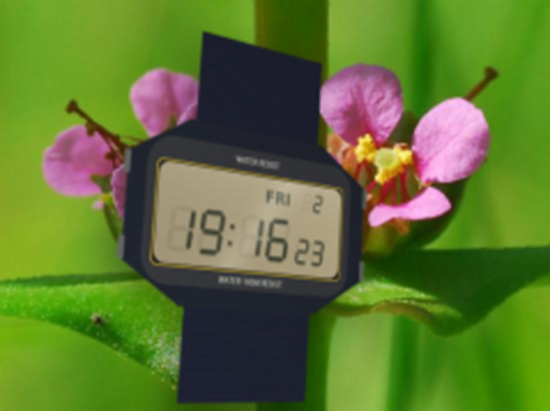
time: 19:16:23
